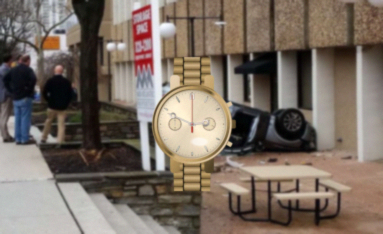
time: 2:49
